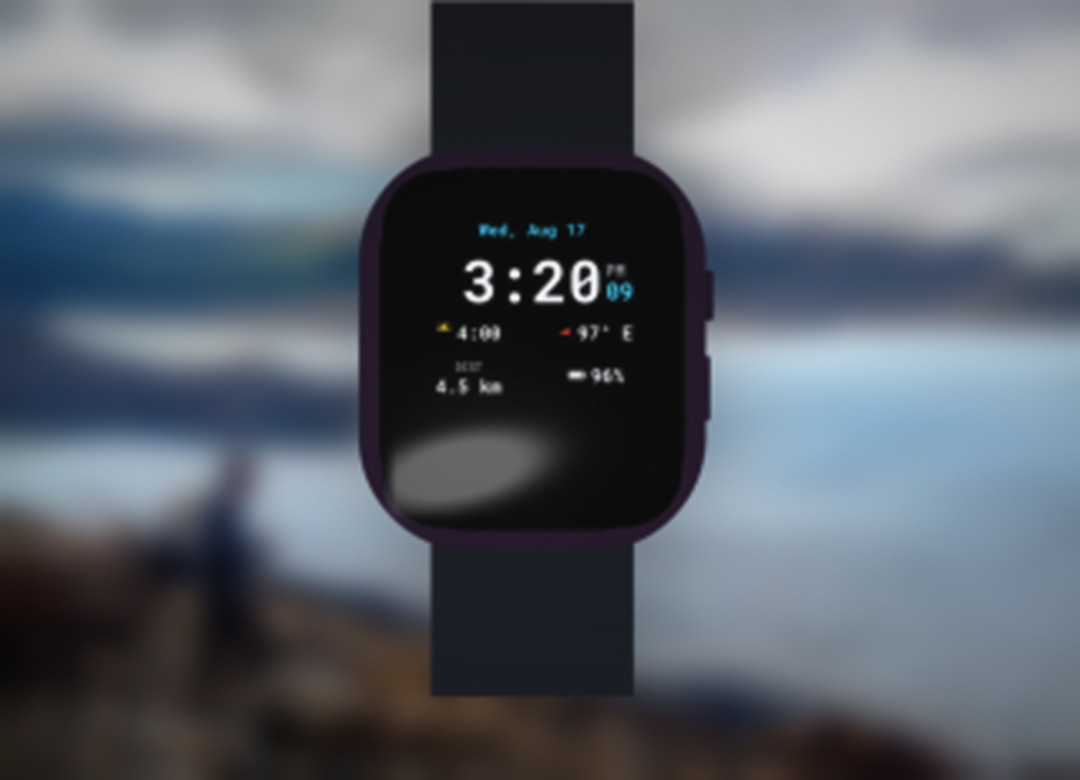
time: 3:20
